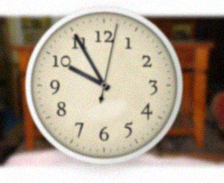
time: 9:55:02
